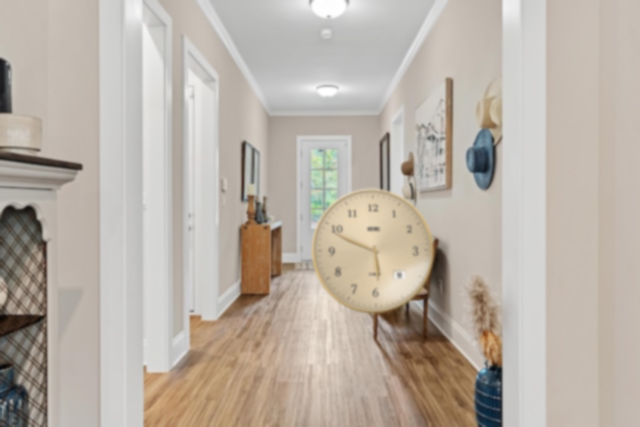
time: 5:49
